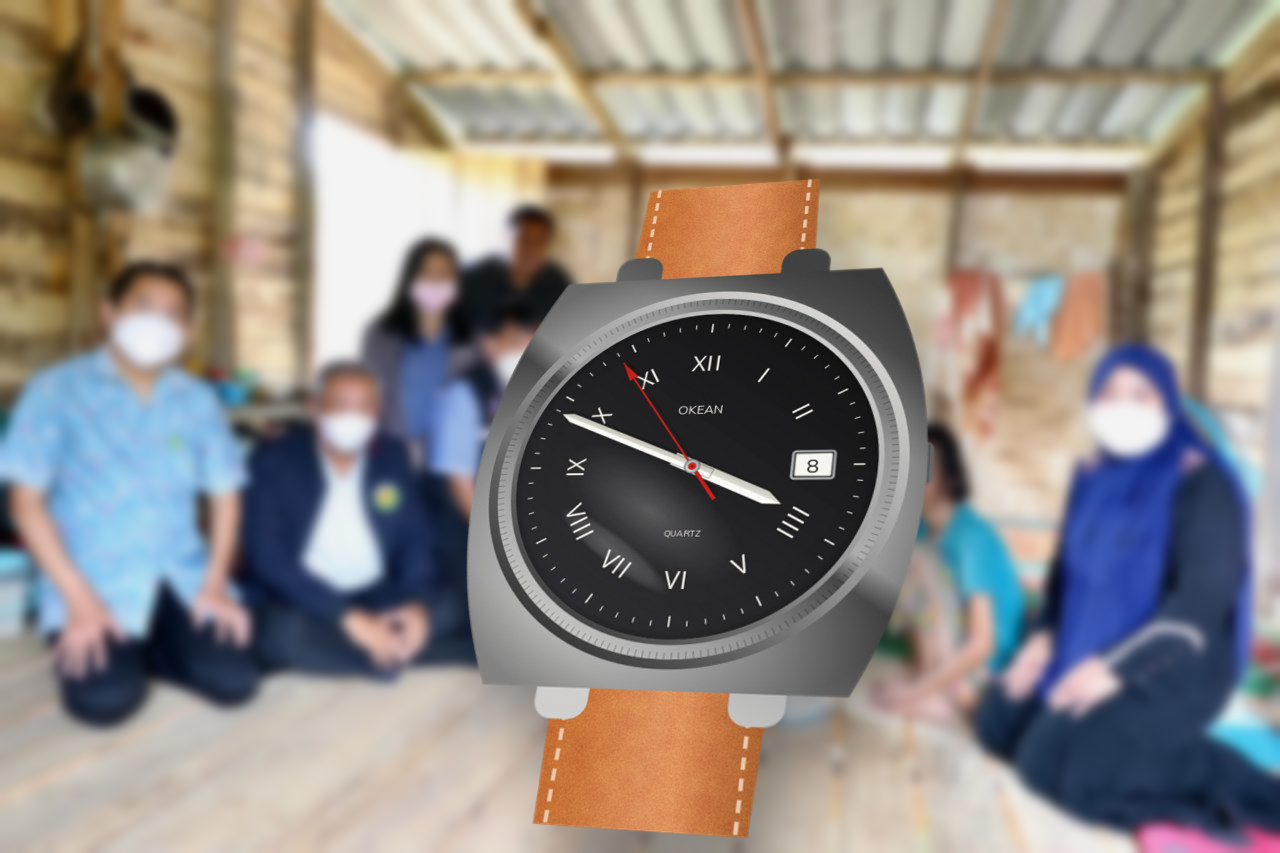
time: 3:48:54
